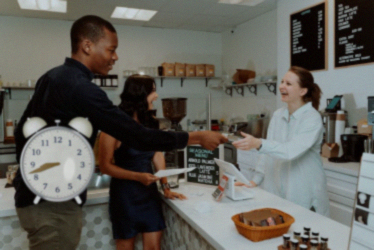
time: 8:42
